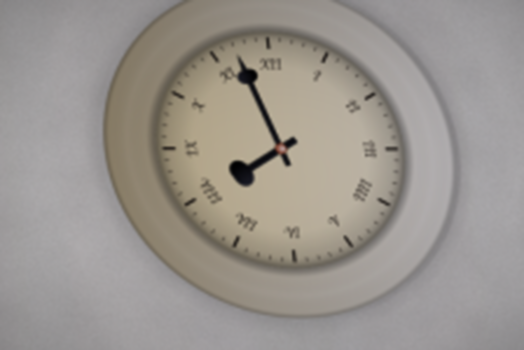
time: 7:57
